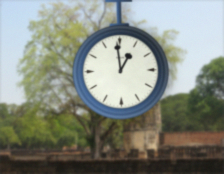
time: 12:59
